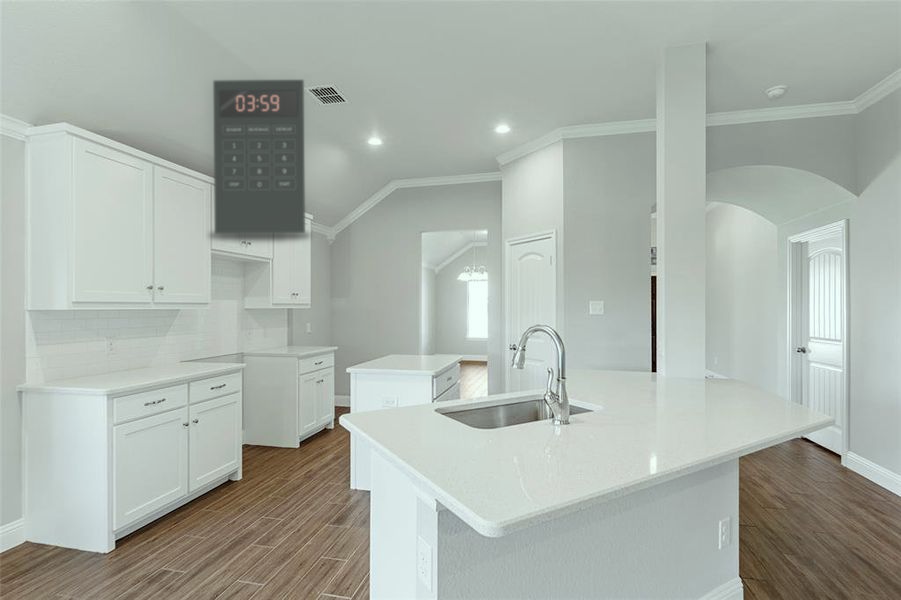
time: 3:59
